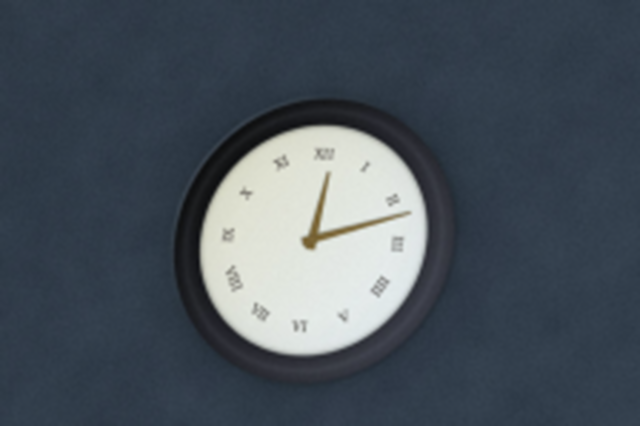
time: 12:12
